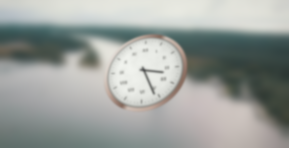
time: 3:26
